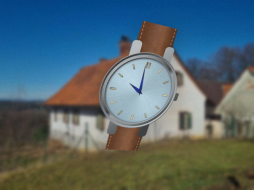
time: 9:59
